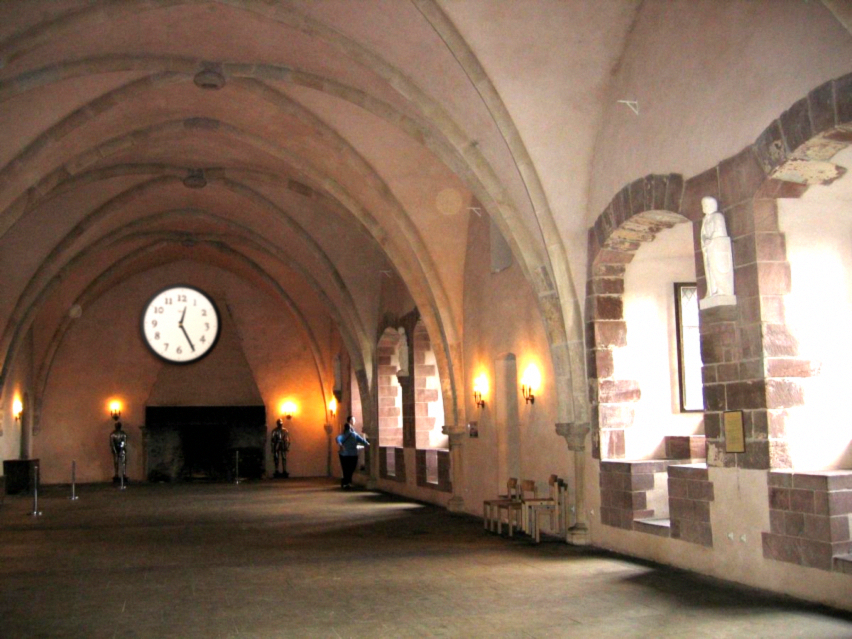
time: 12:25
